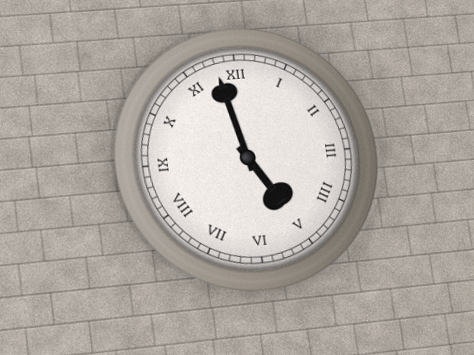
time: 4:58
